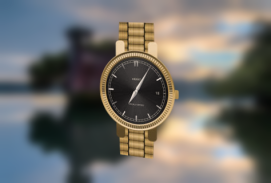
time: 7:05
